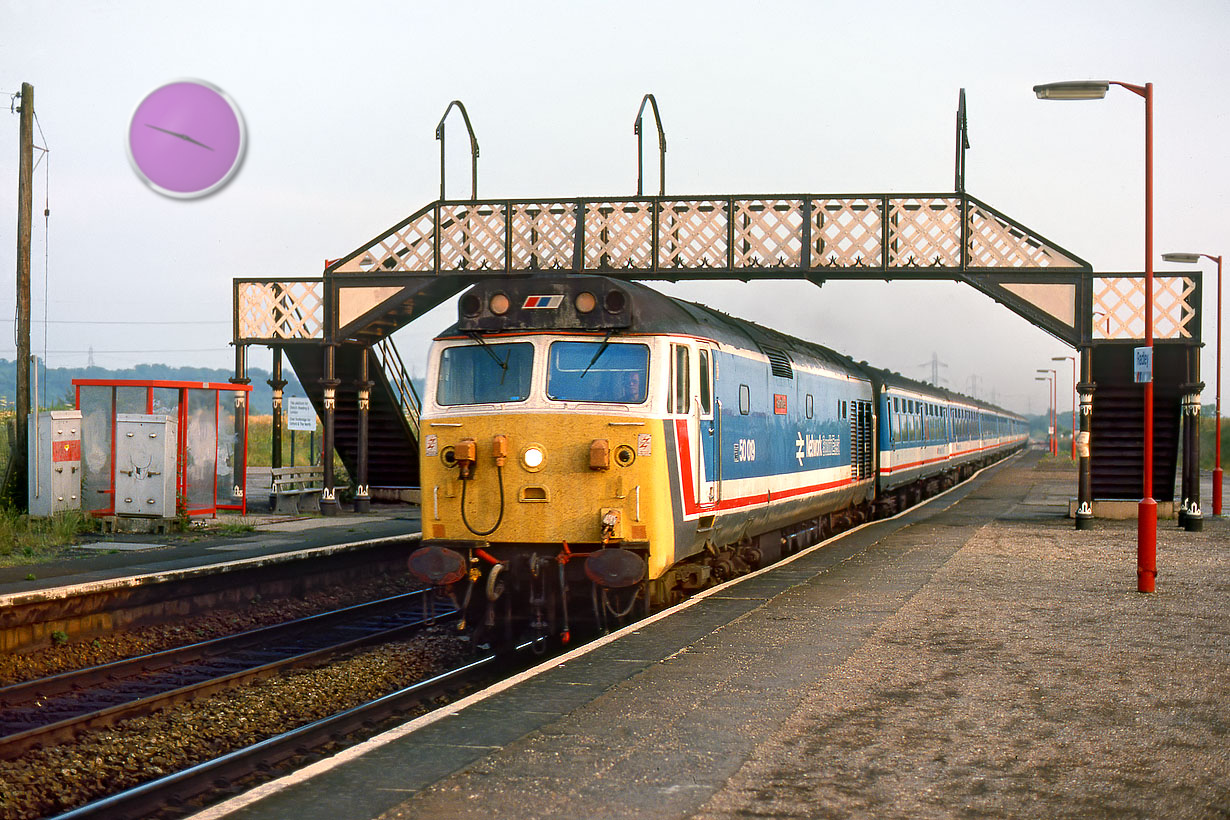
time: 3:48
